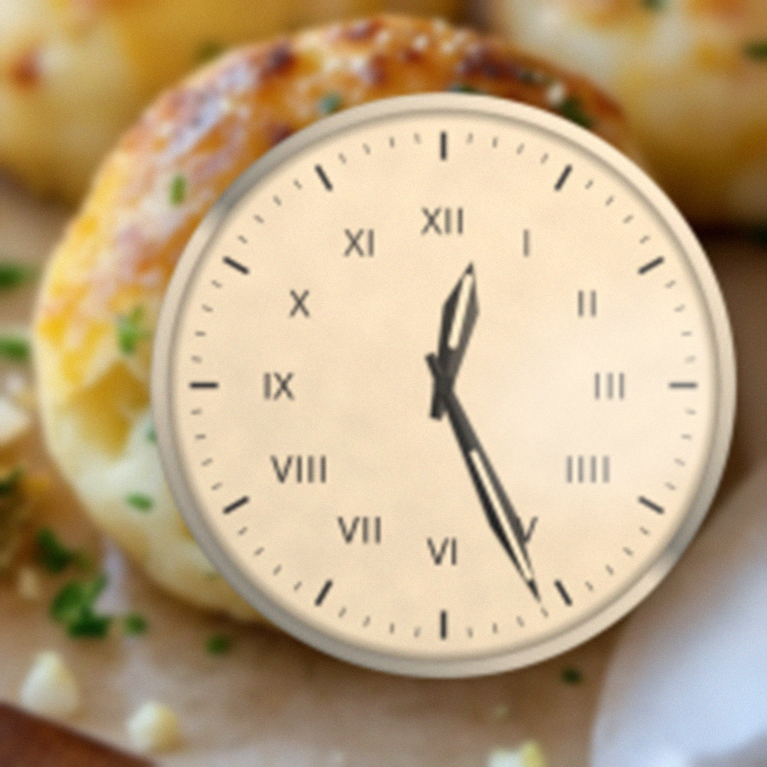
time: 12:26
